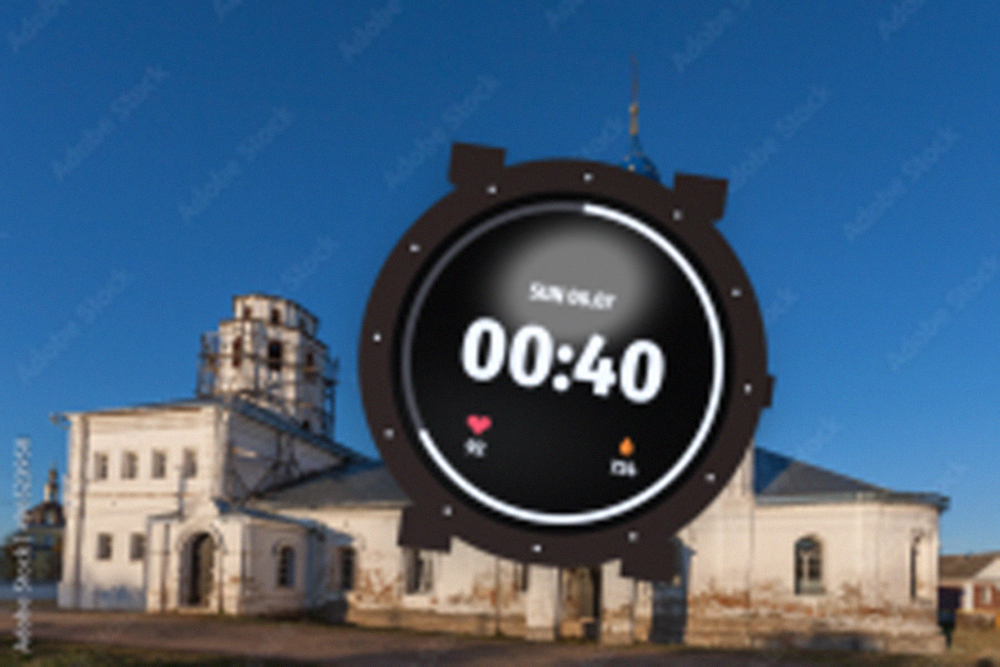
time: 0:40
